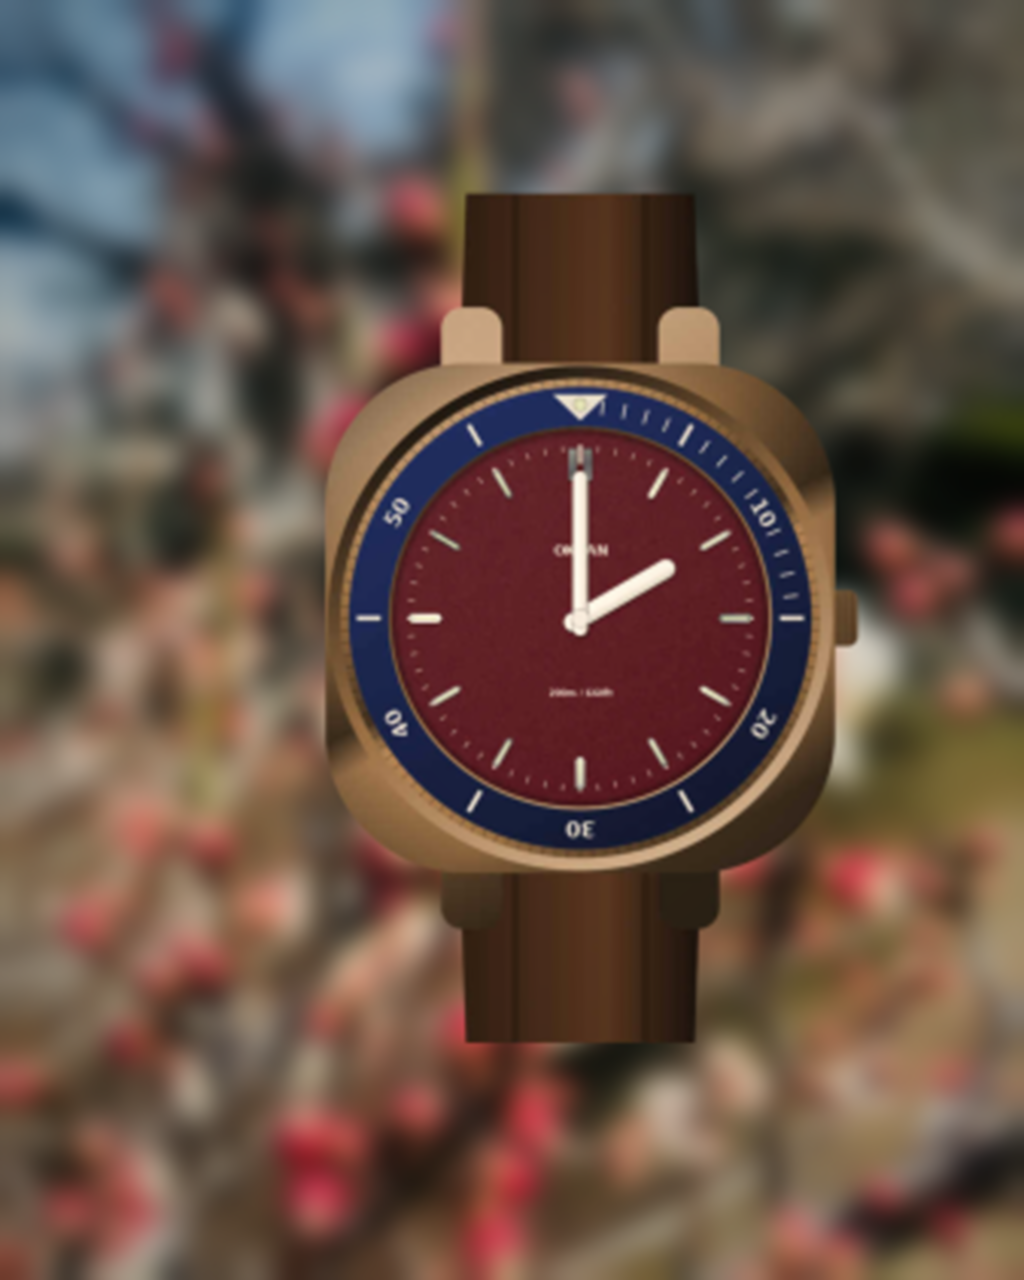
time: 2:00
